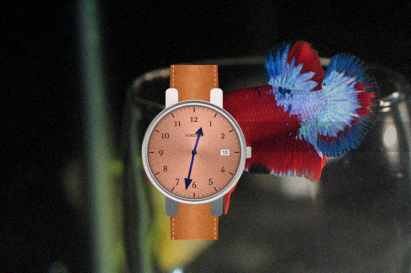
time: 12:32
